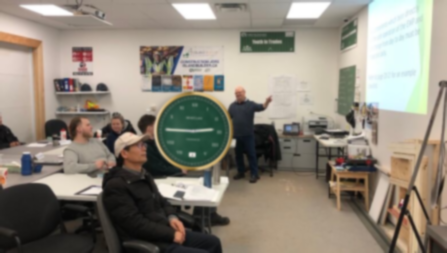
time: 2:45
